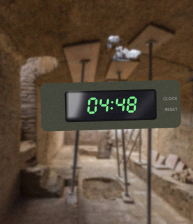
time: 4:48
